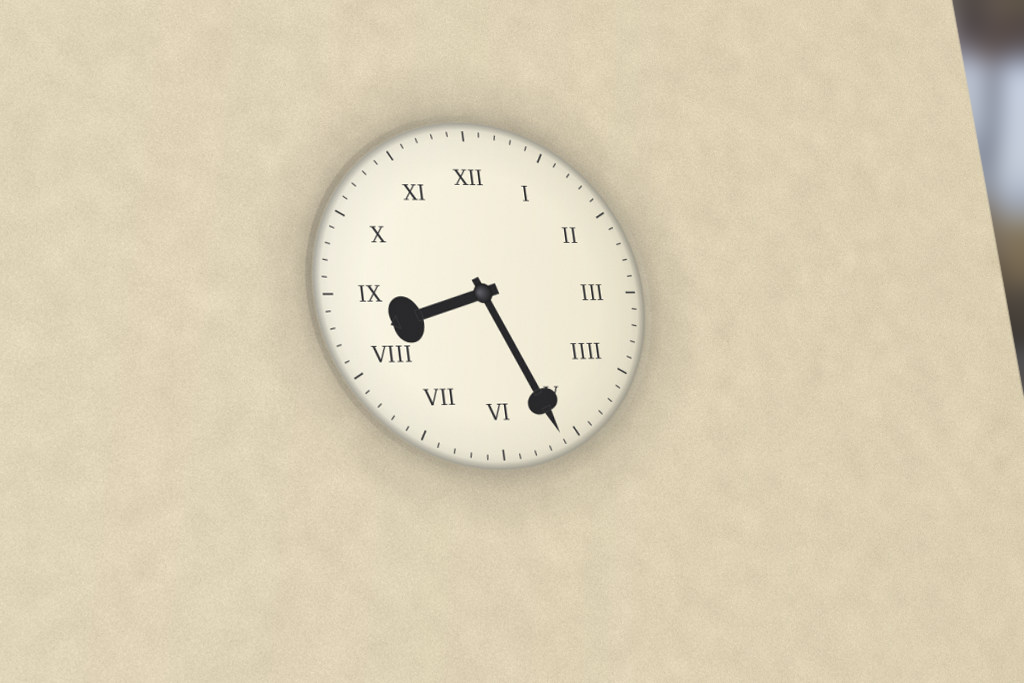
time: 8:26
